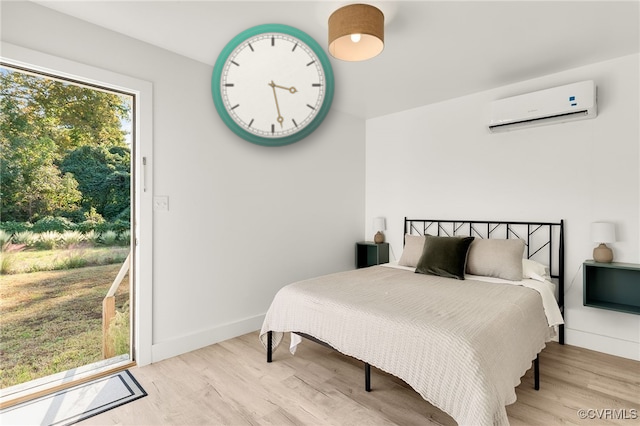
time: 3:28
